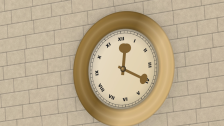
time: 12:20
